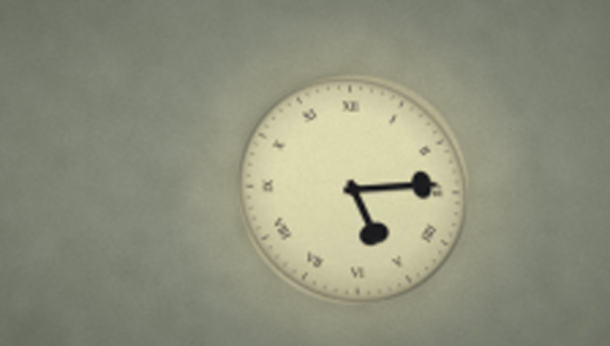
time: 5:14
